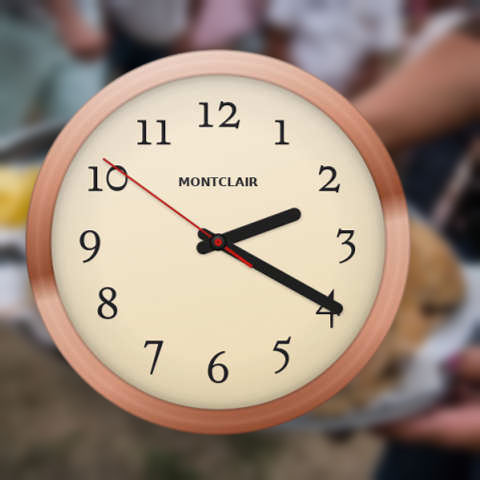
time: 2:19:51
